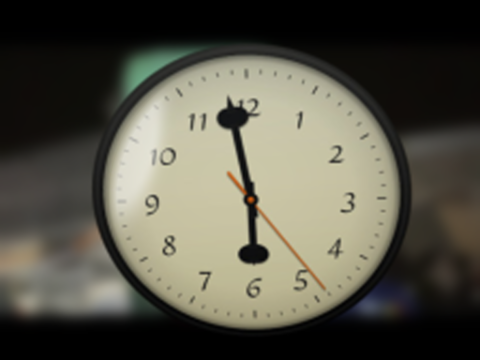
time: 5:58:24
